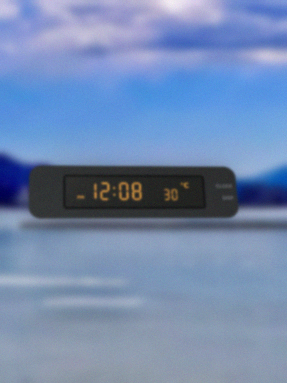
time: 12:08
